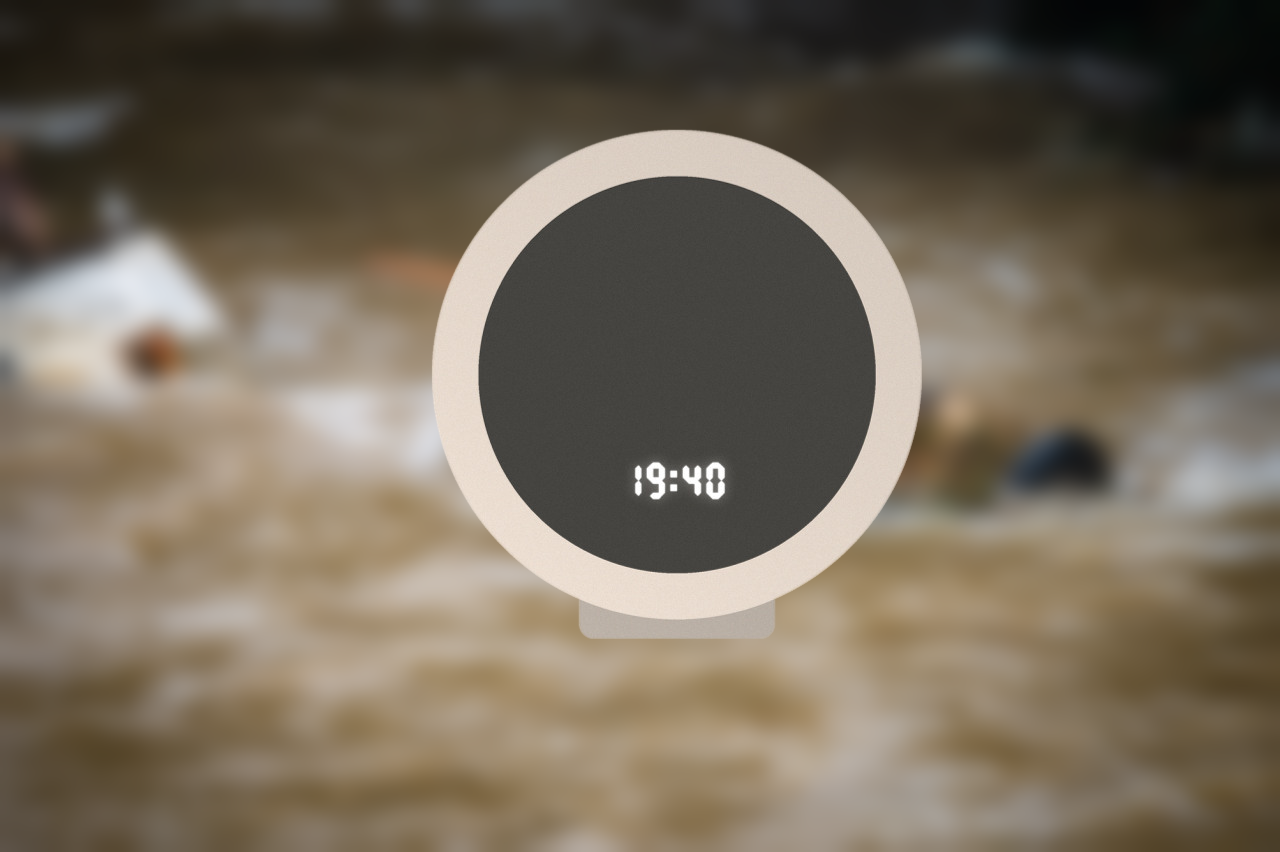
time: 19:40
